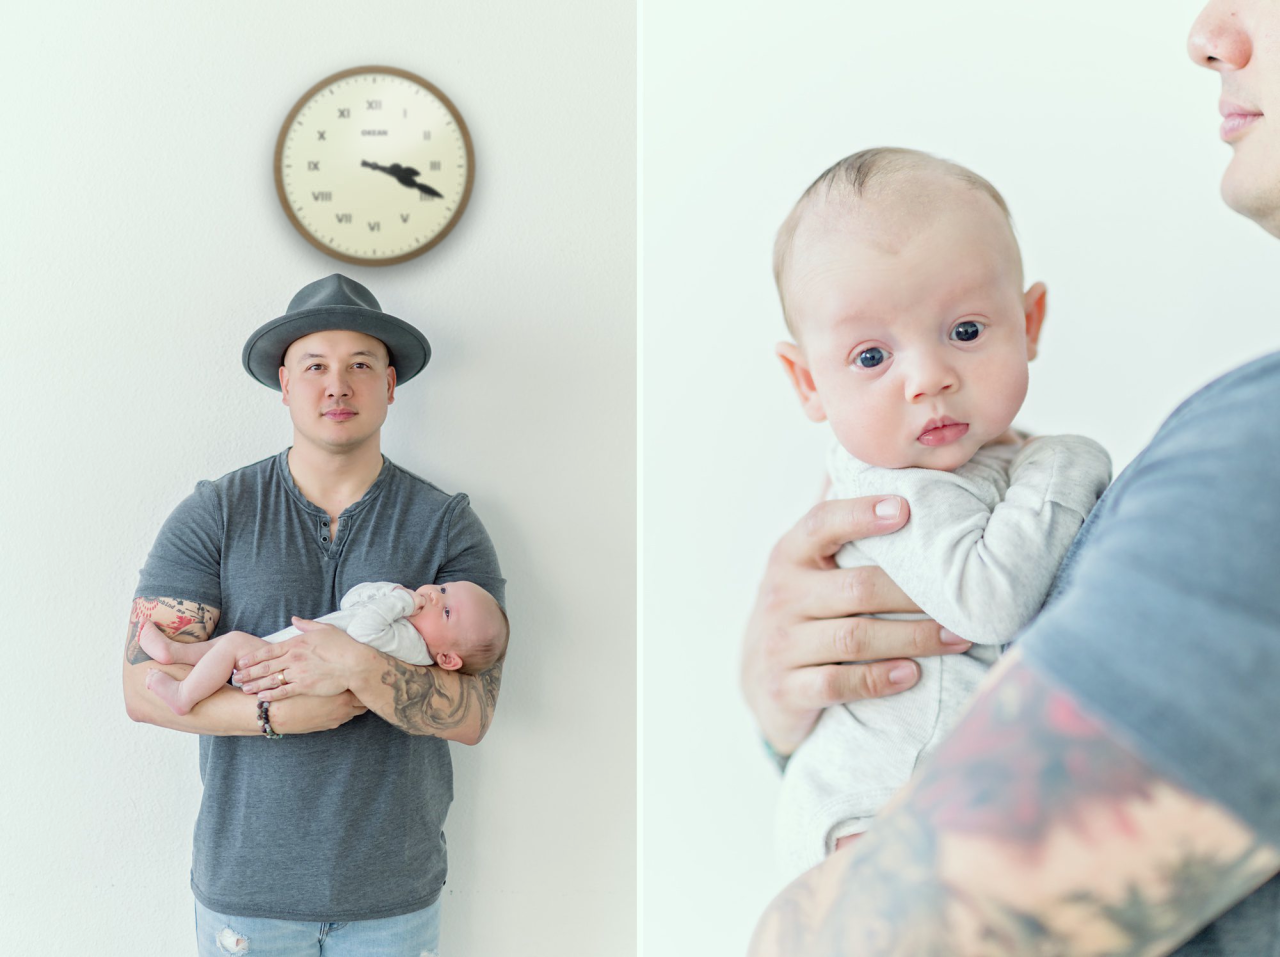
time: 3:19
